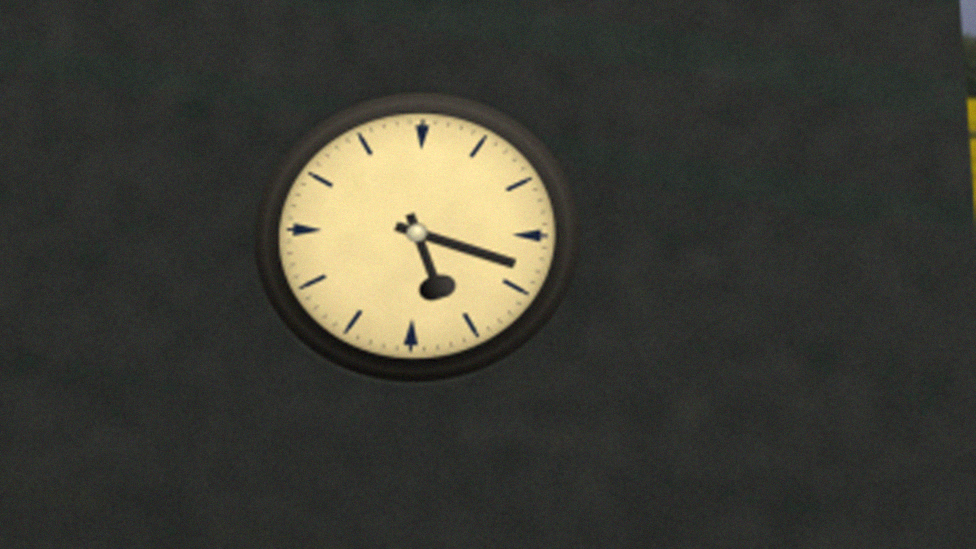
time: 5:18
